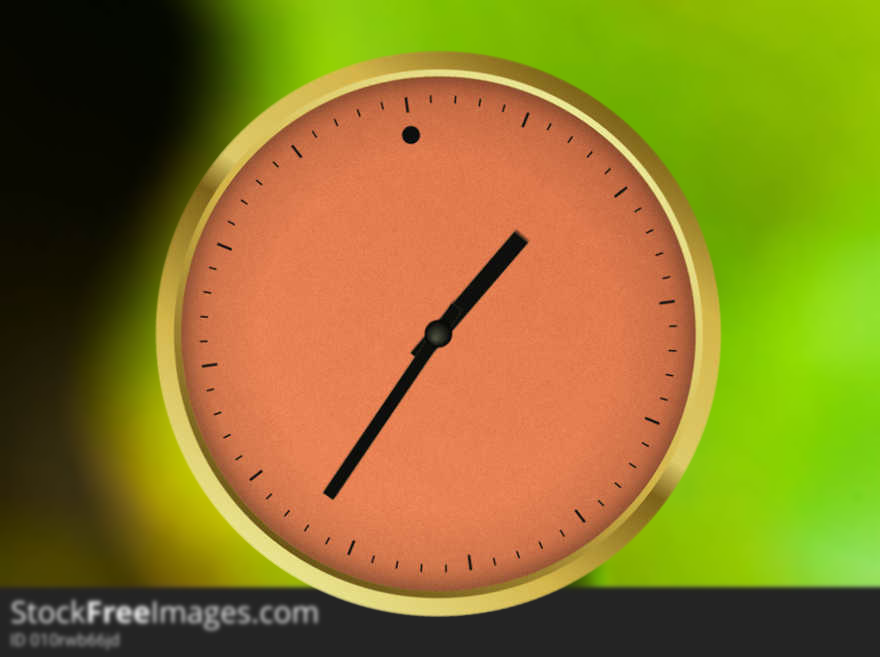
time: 1:37
